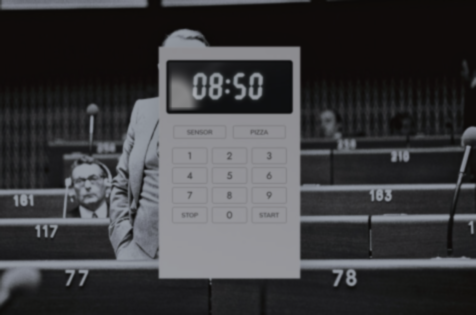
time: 8:50
